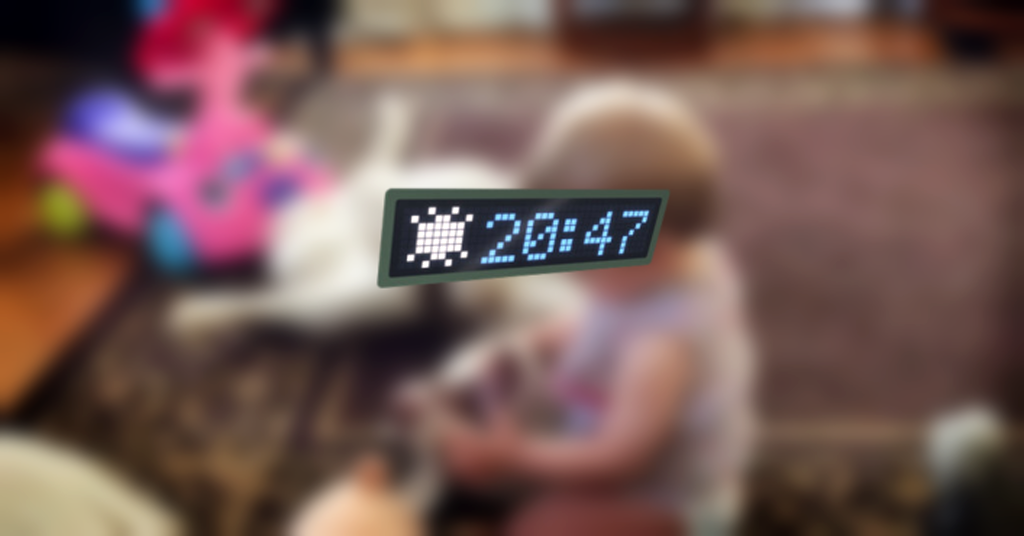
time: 20:47
